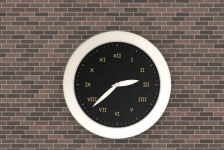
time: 2:38
